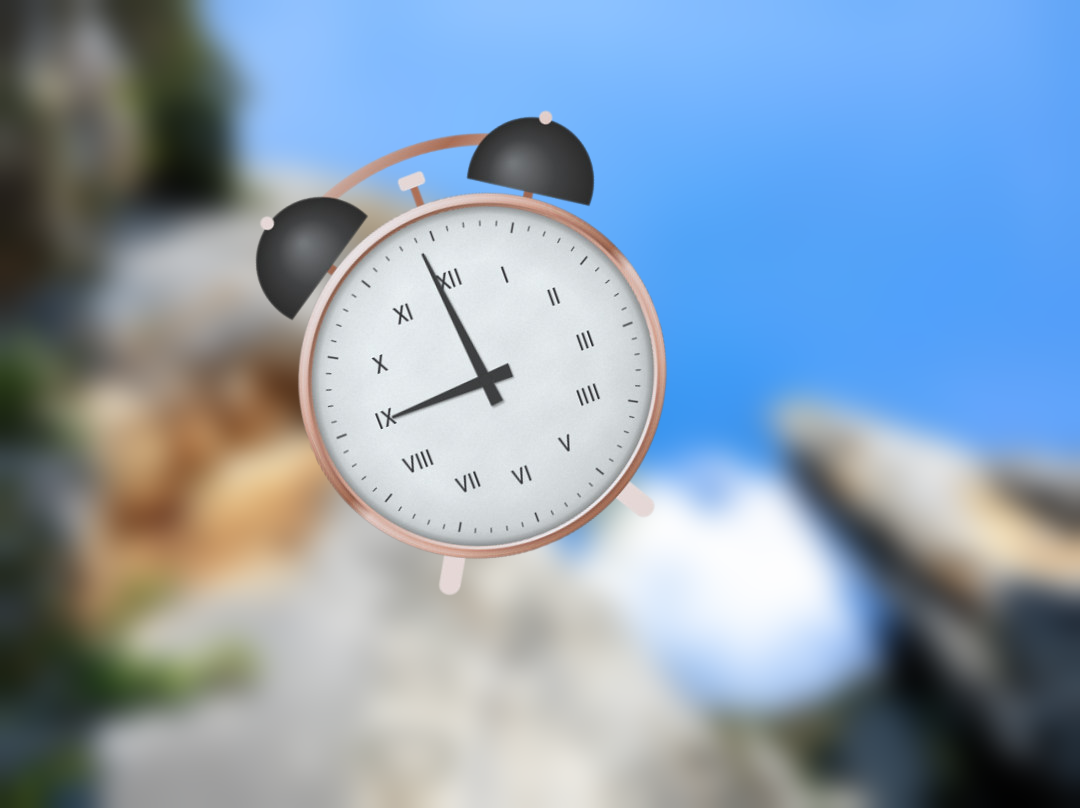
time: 8:59
